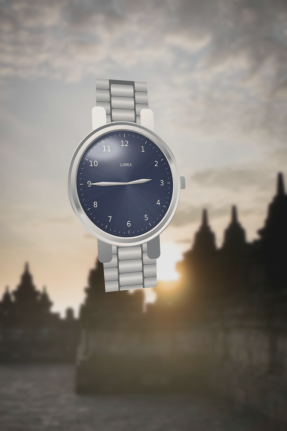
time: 2:45
